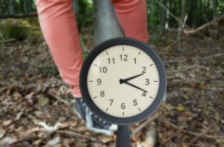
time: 2:19
